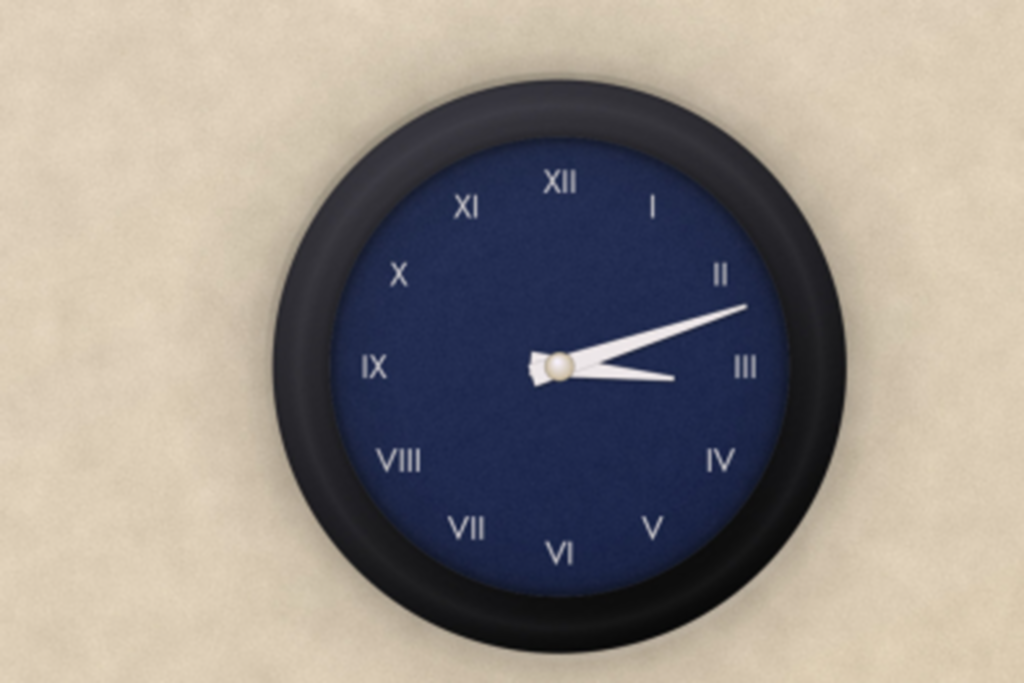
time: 3:12
